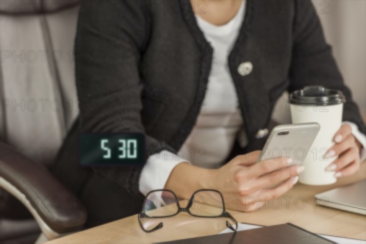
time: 5:30
